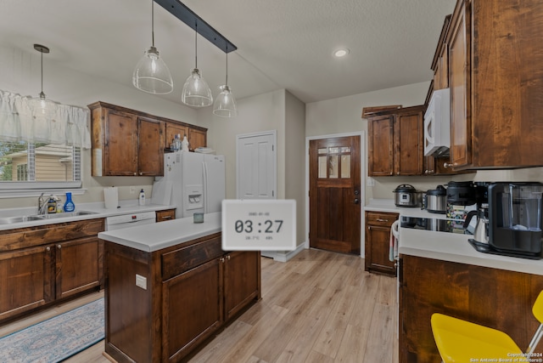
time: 3:27
